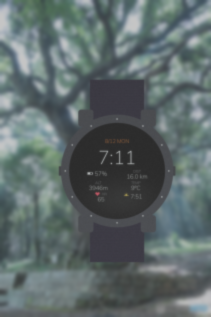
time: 7:11
